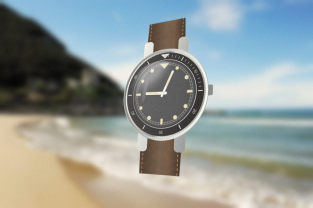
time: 9:04
